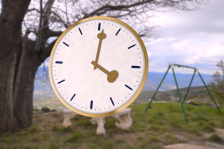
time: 4:01
